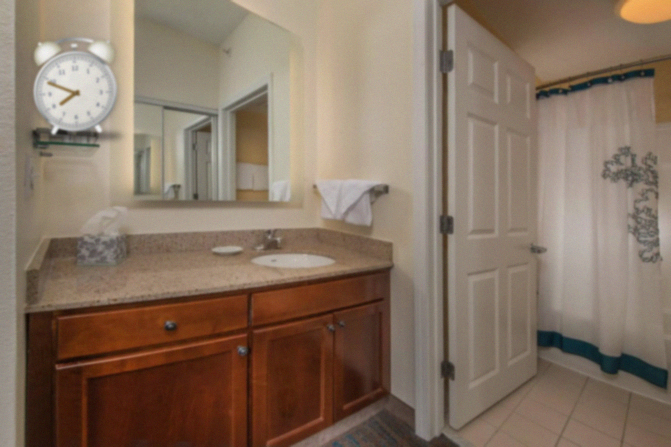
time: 7:49
